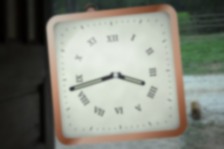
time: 3:43
